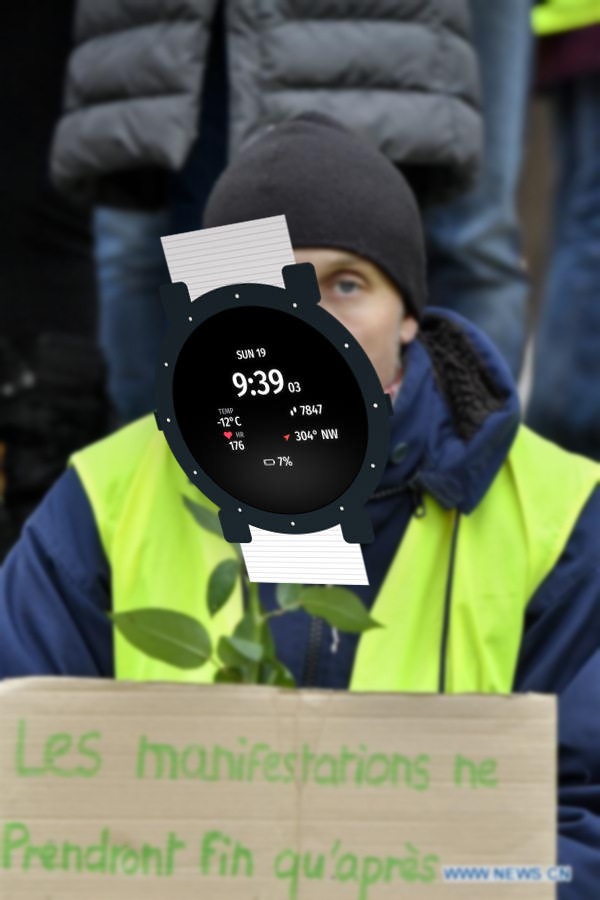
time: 9:39:03
